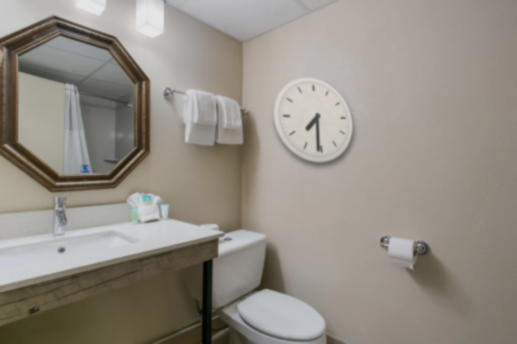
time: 7:31
